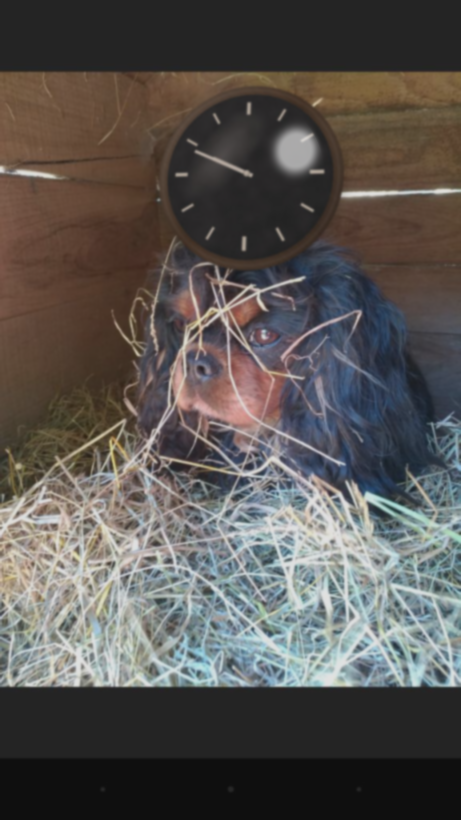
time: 9:49
